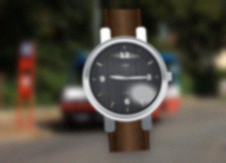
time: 9:15
